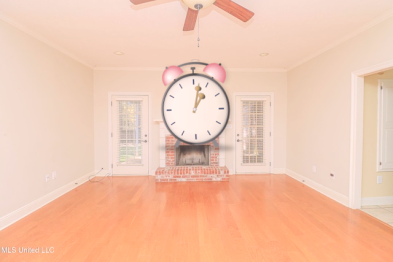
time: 1:02
